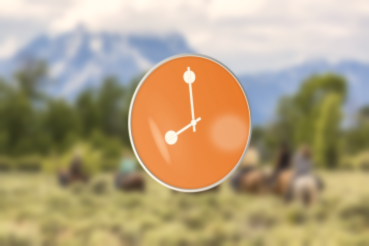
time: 7:59
